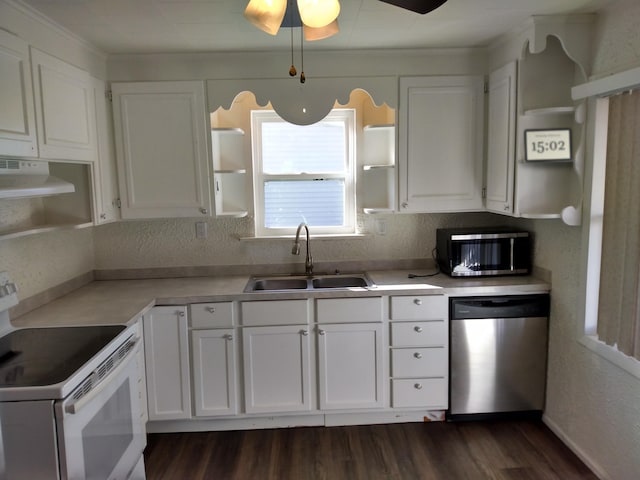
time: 15:02
